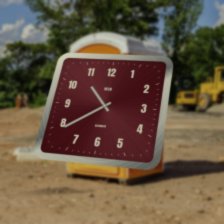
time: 10:39
